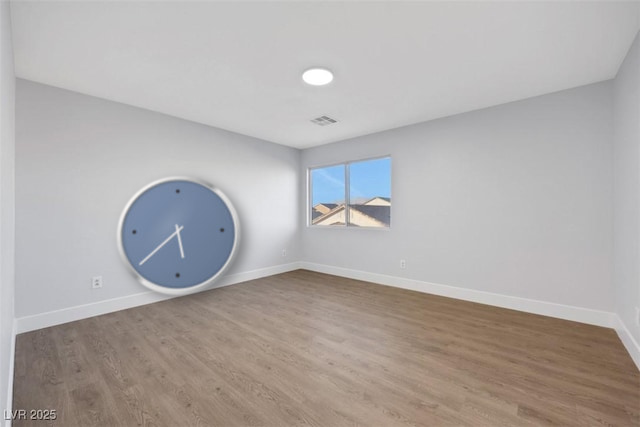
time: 5:38
